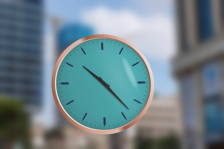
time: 10:23
